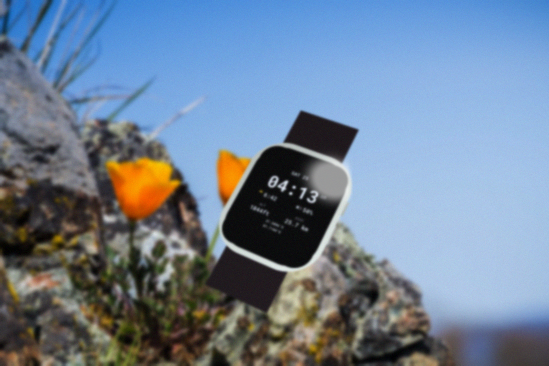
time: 4:13
